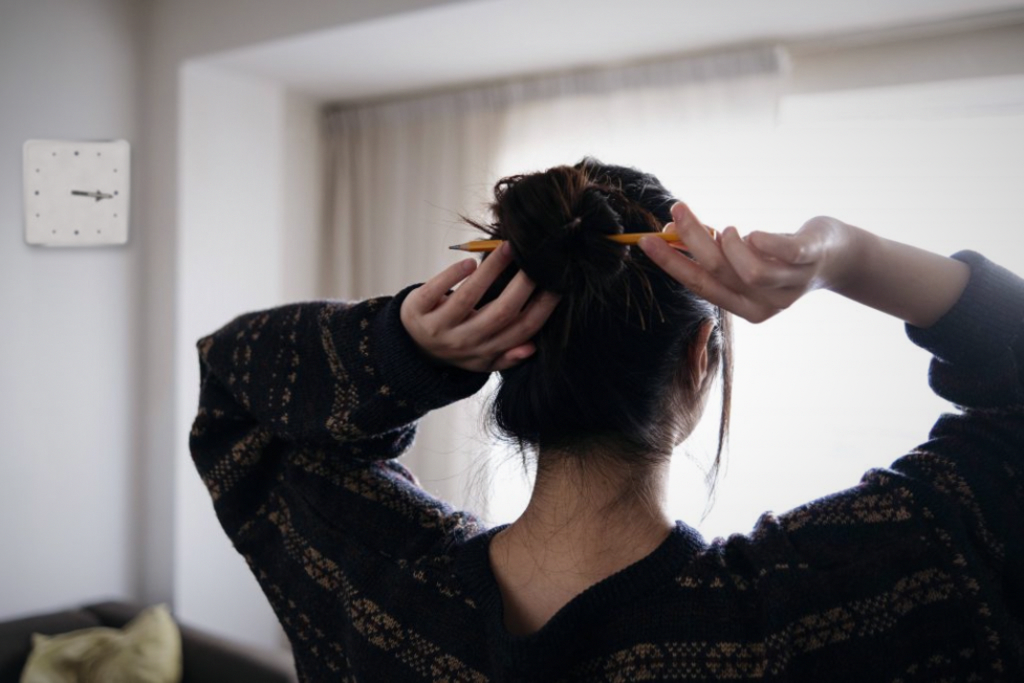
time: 3:16
